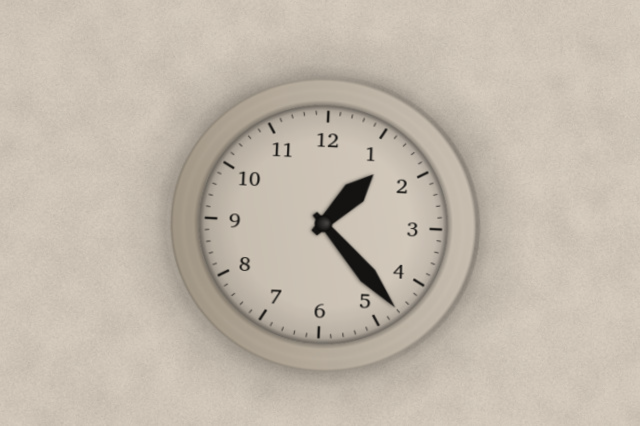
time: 1:23
